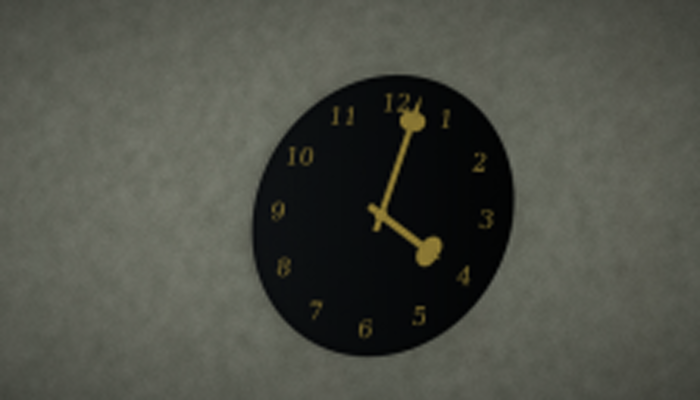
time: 4:02
